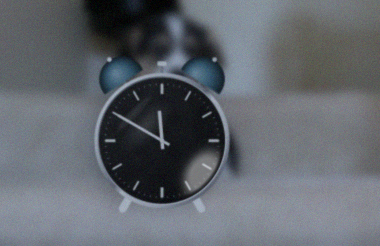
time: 11:50
